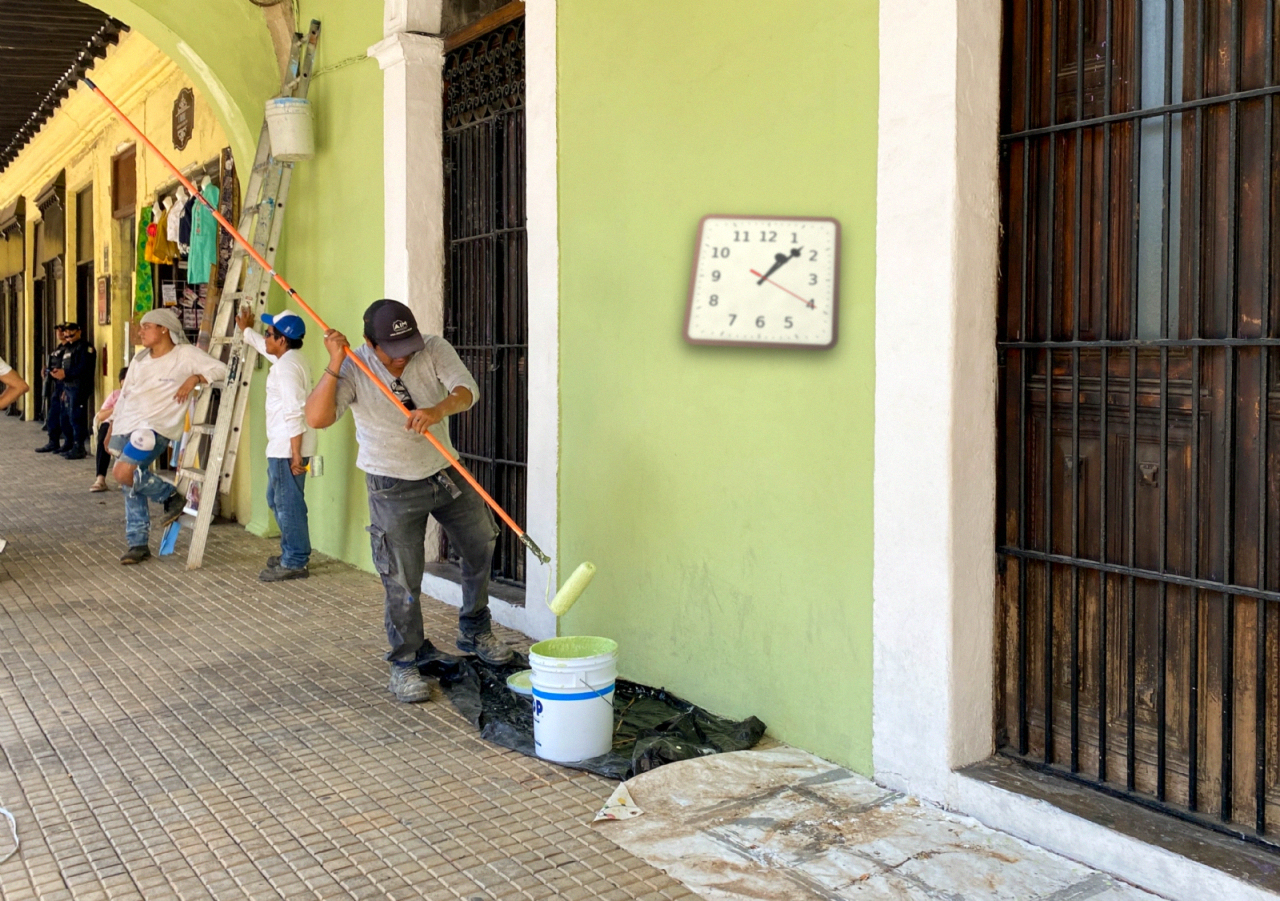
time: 1:07:20
